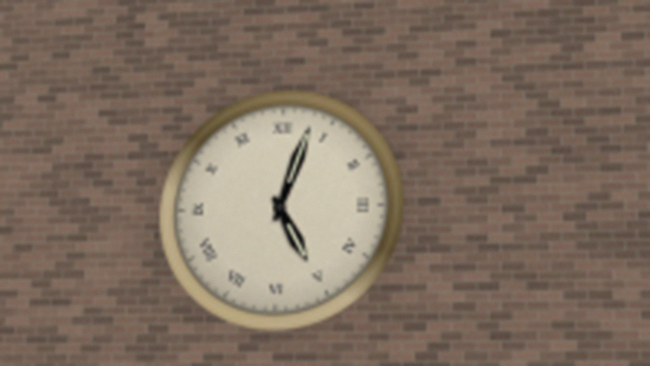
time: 5:03
